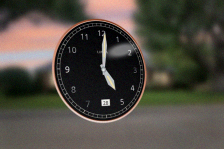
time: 5:01
